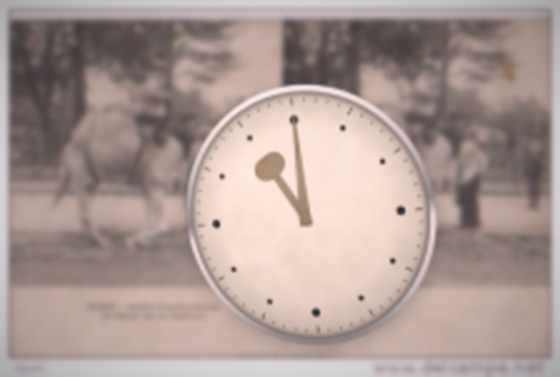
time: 11:00
